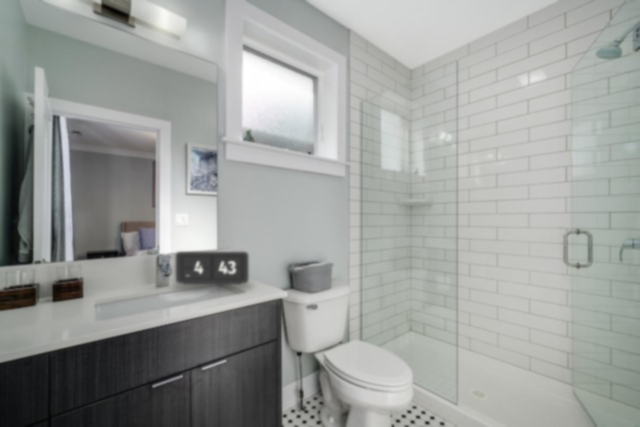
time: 4:43
